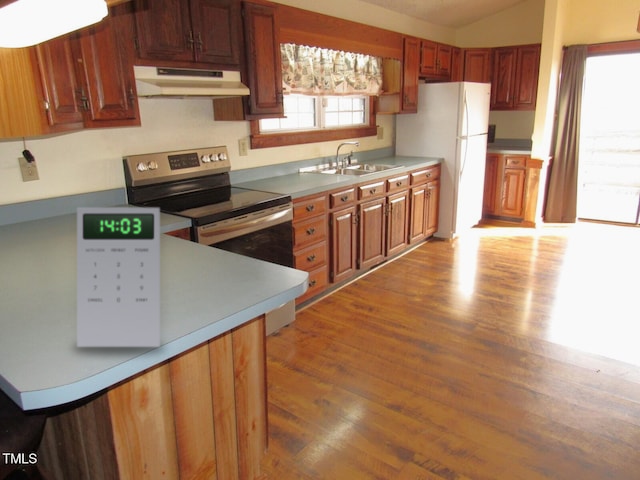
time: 14:03
